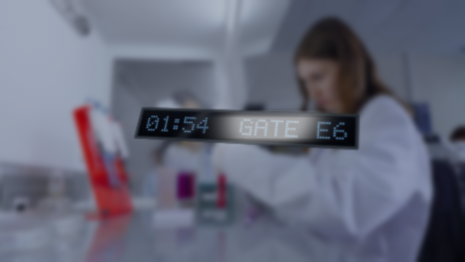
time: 1:54
